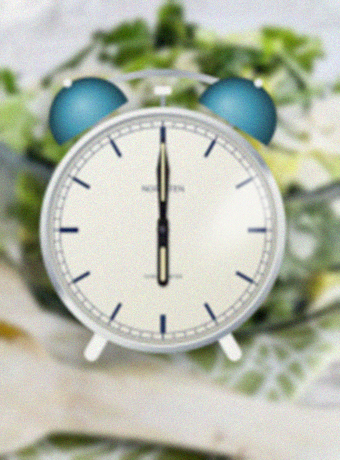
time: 6:00
